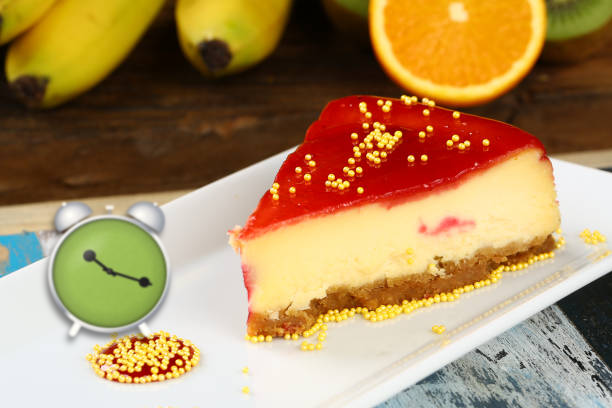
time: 10:18
